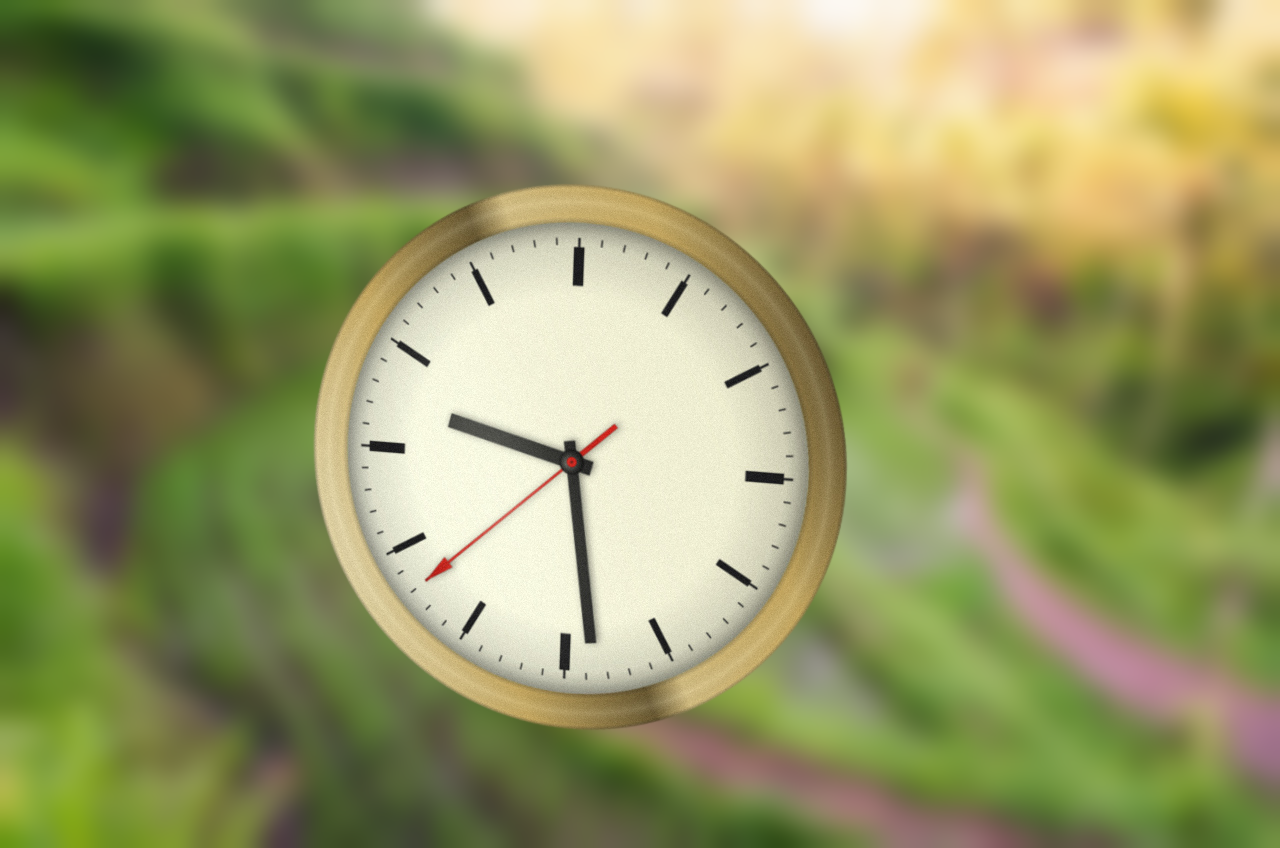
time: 9:28:38
